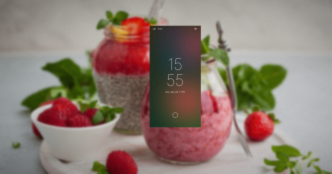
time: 15:55
